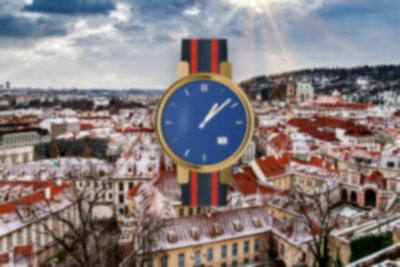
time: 1:08
